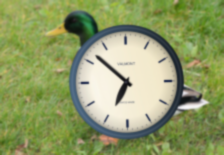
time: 6:52
